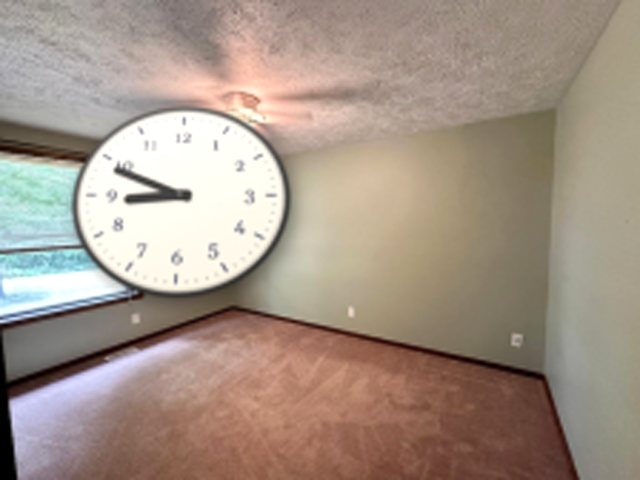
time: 8:49
